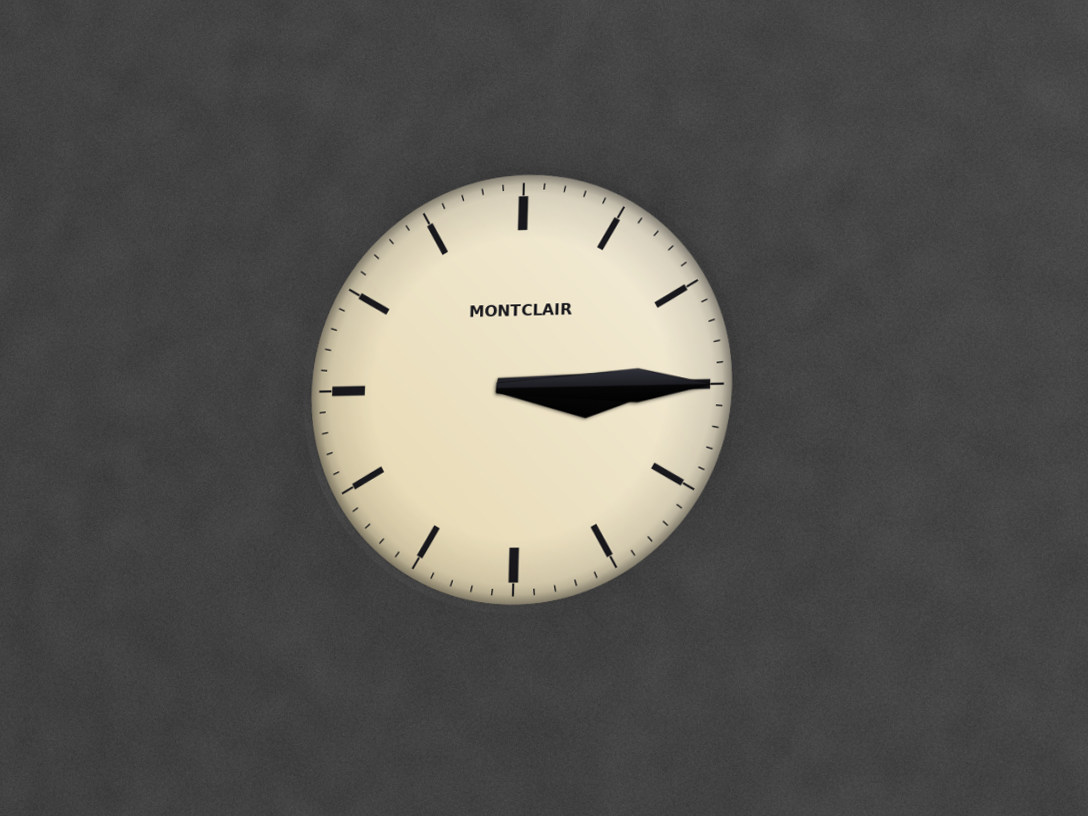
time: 3:15
